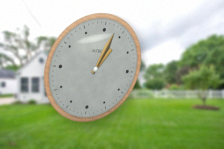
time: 1:03
